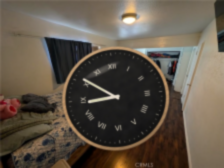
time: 8:51
